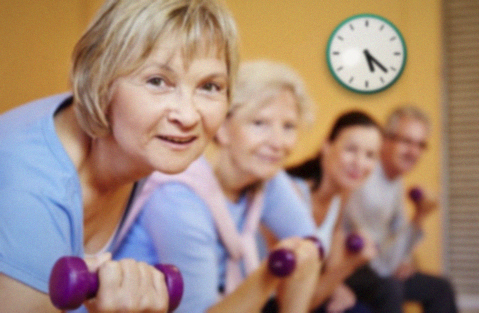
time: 5:22
